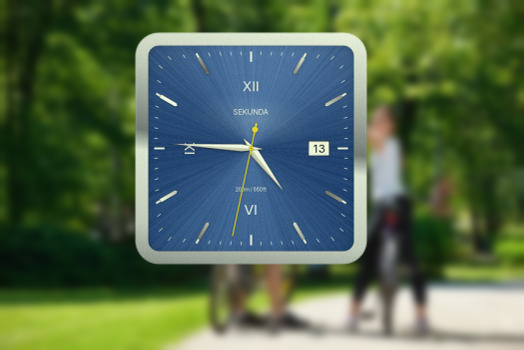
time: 4:45:32
